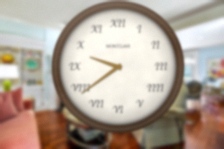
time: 9:39
